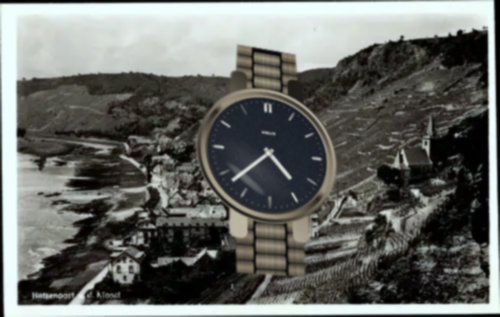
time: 4:38
